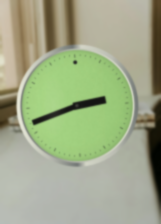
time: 2:42
